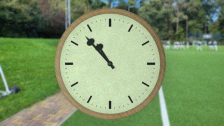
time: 10:53
